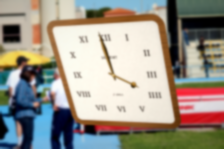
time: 3:59
